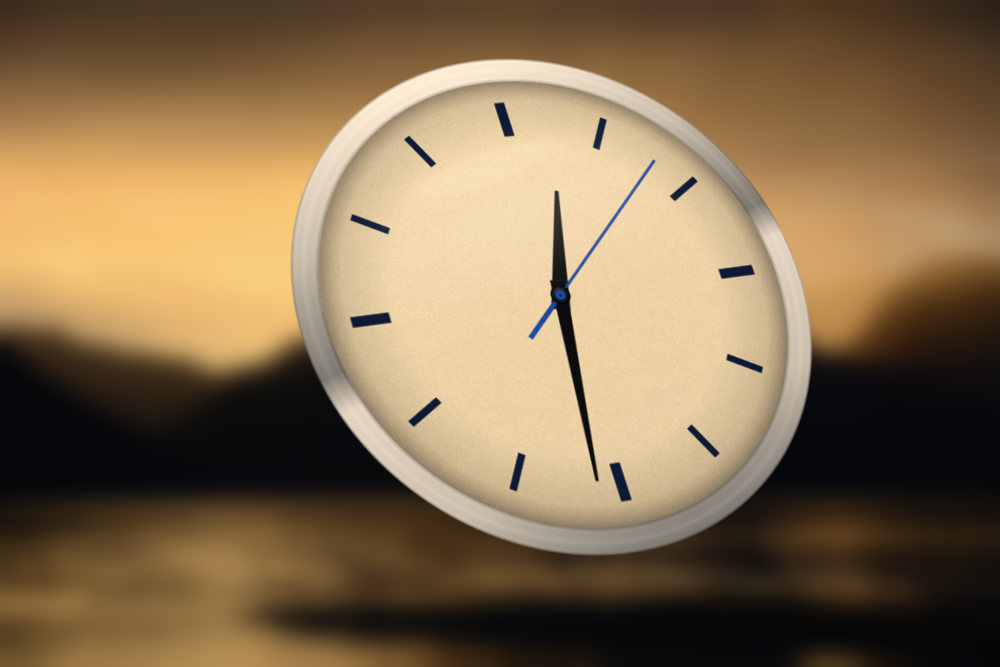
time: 12:31:08
